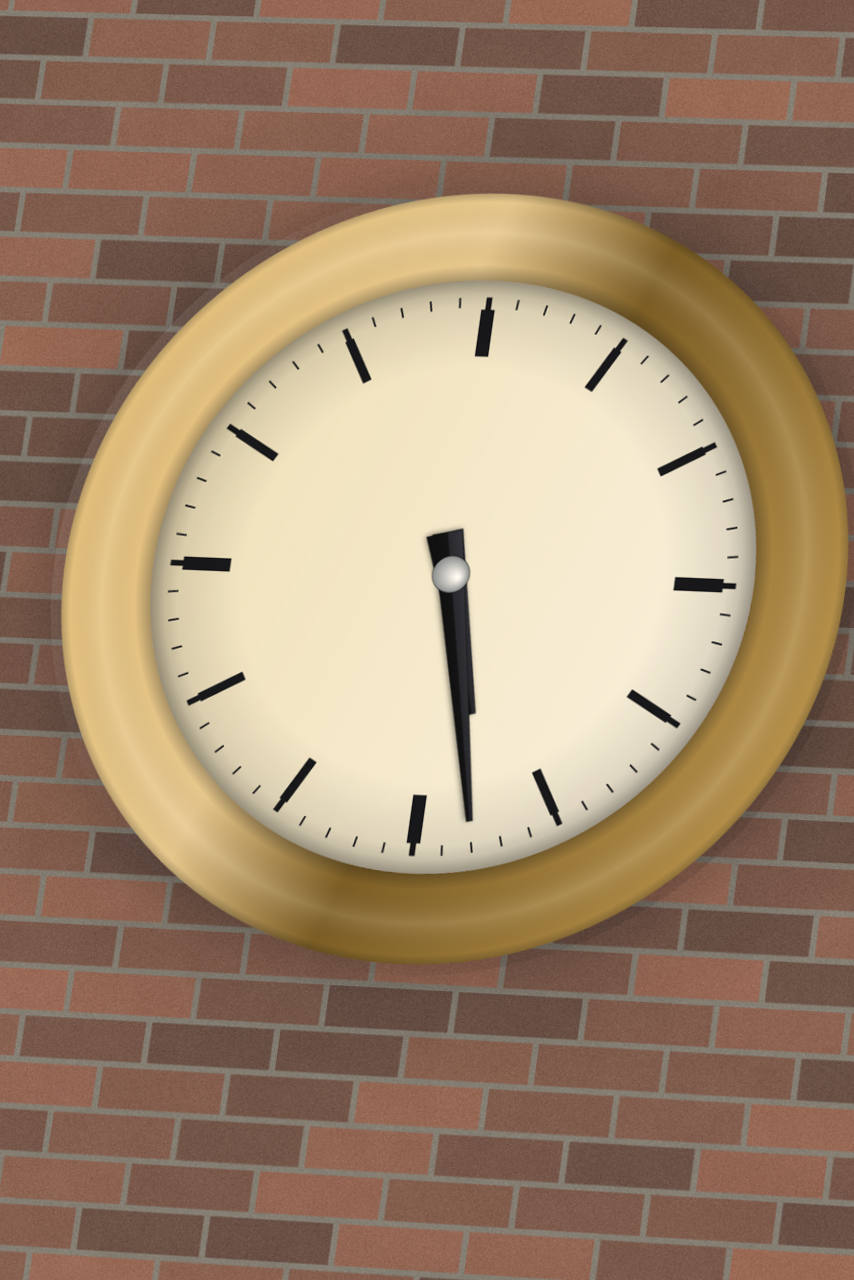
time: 5:28
